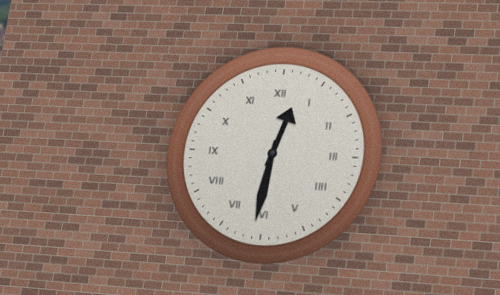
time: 12:31
